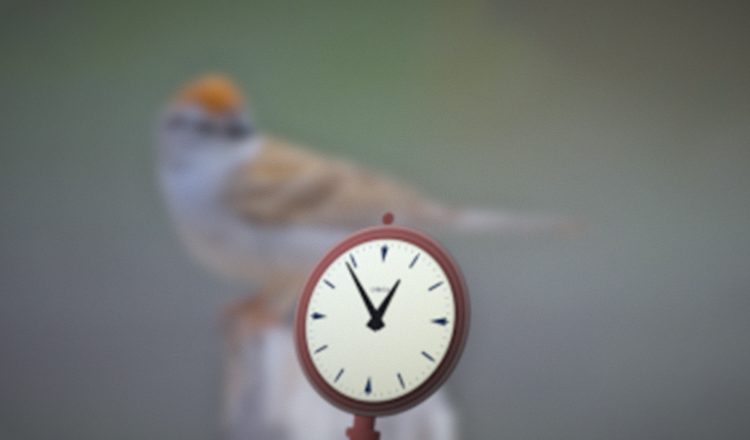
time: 12:54
